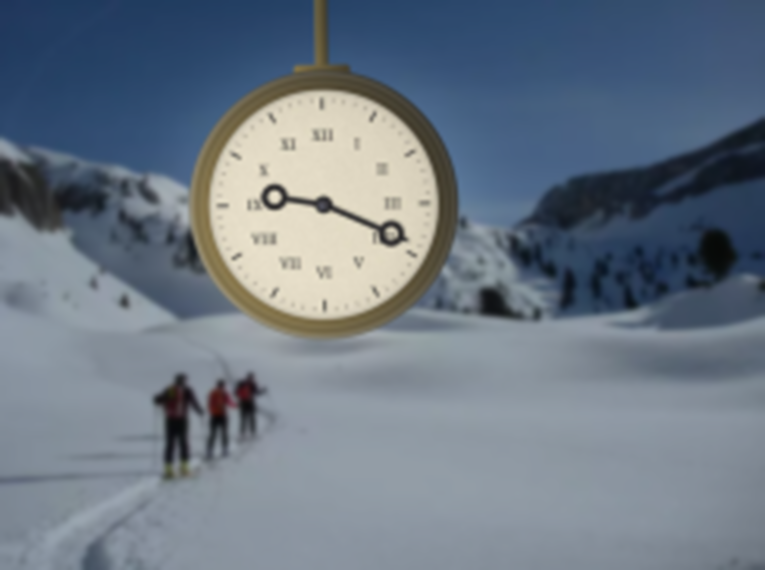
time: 9:19
